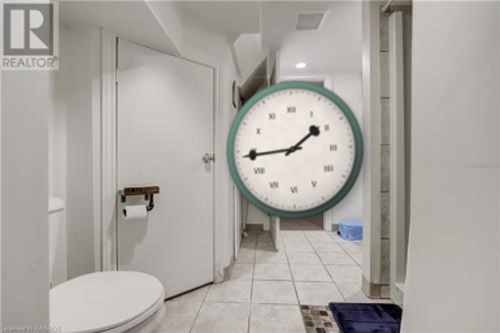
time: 1:44
